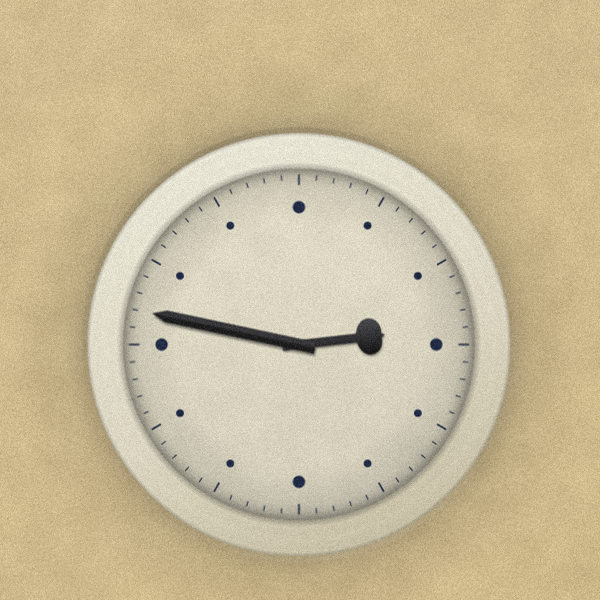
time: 2:47
